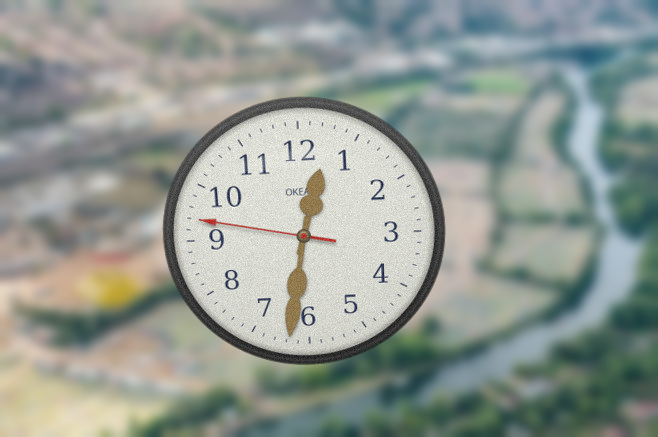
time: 12:31:47
